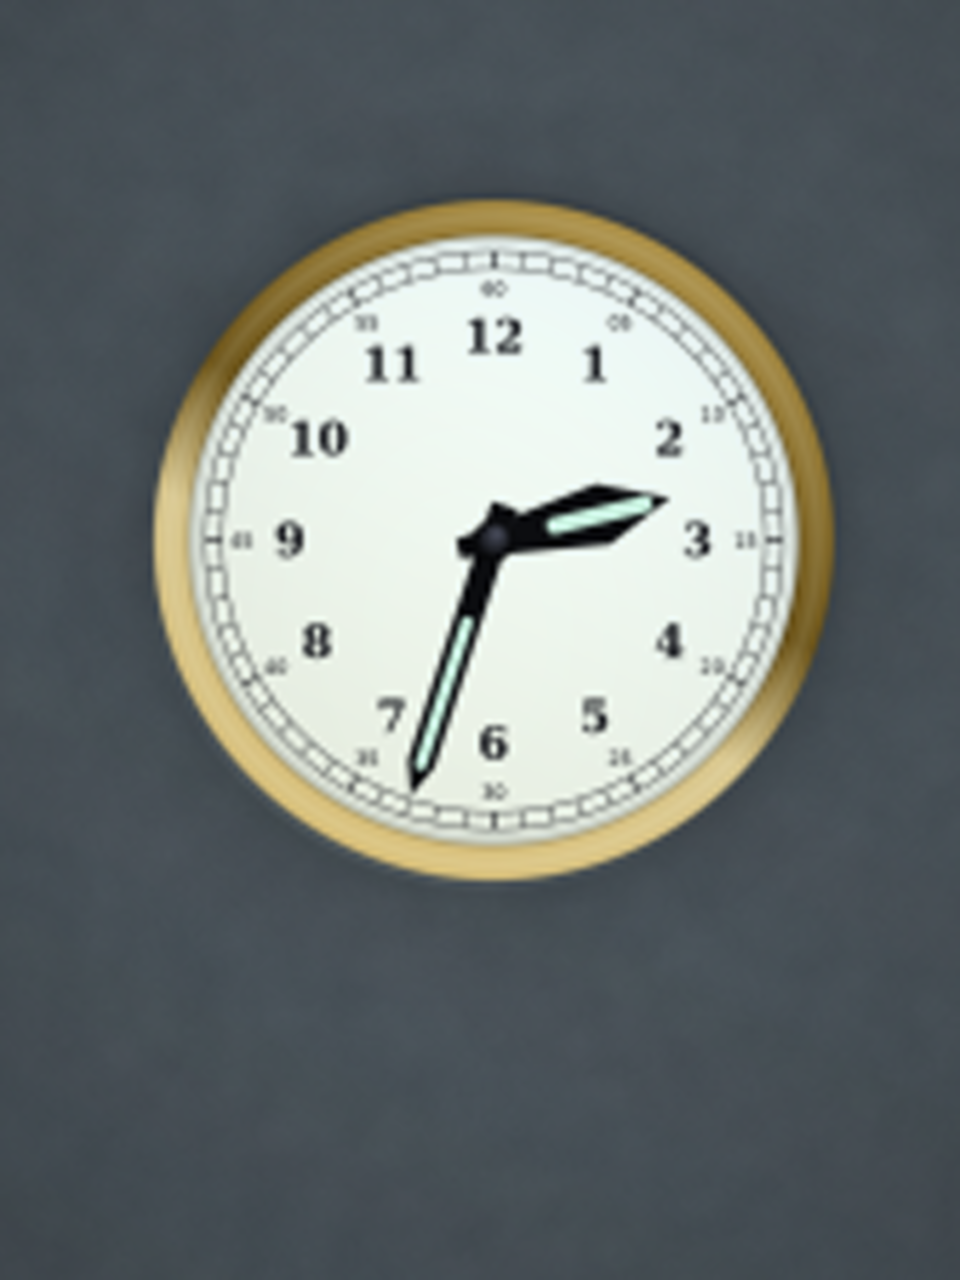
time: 2:33
